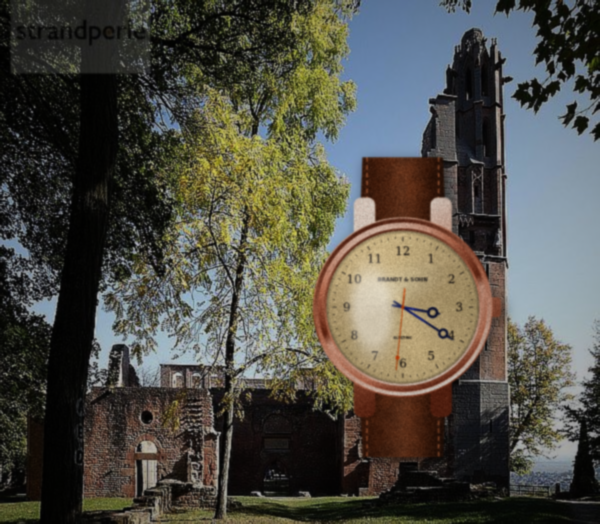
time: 3:20:31
